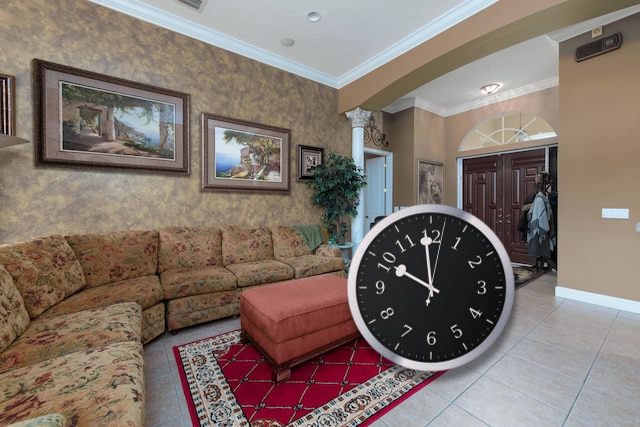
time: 9:59:02
